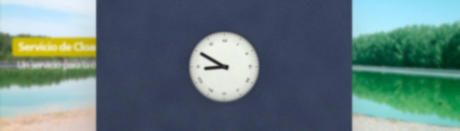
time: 8:50
